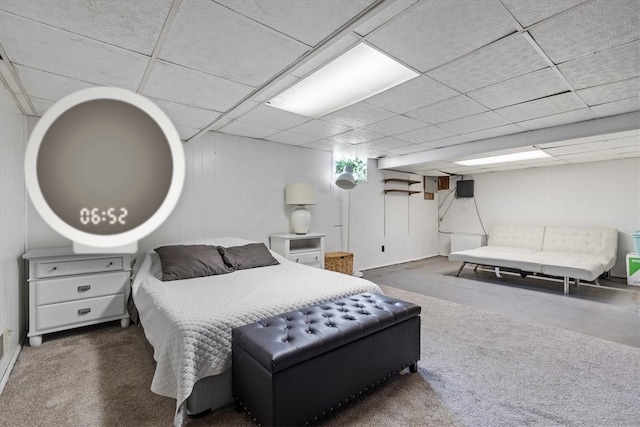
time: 6:52
